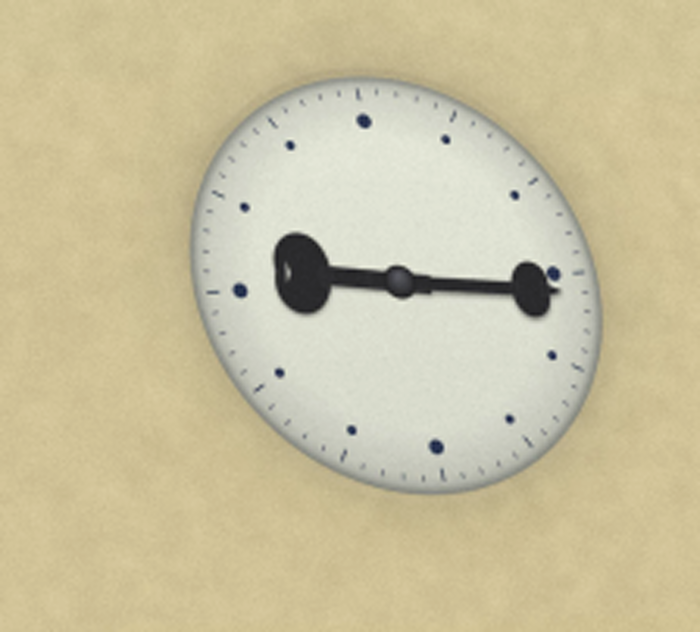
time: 9:16
